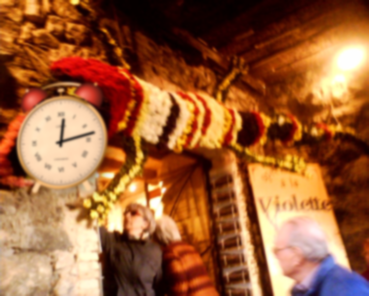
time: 12:13
